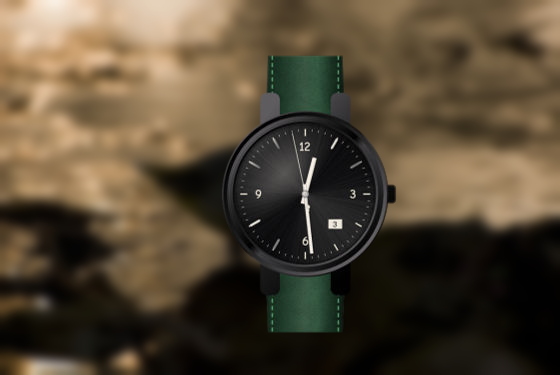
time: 12:28:58
